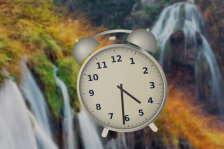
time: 4:31
